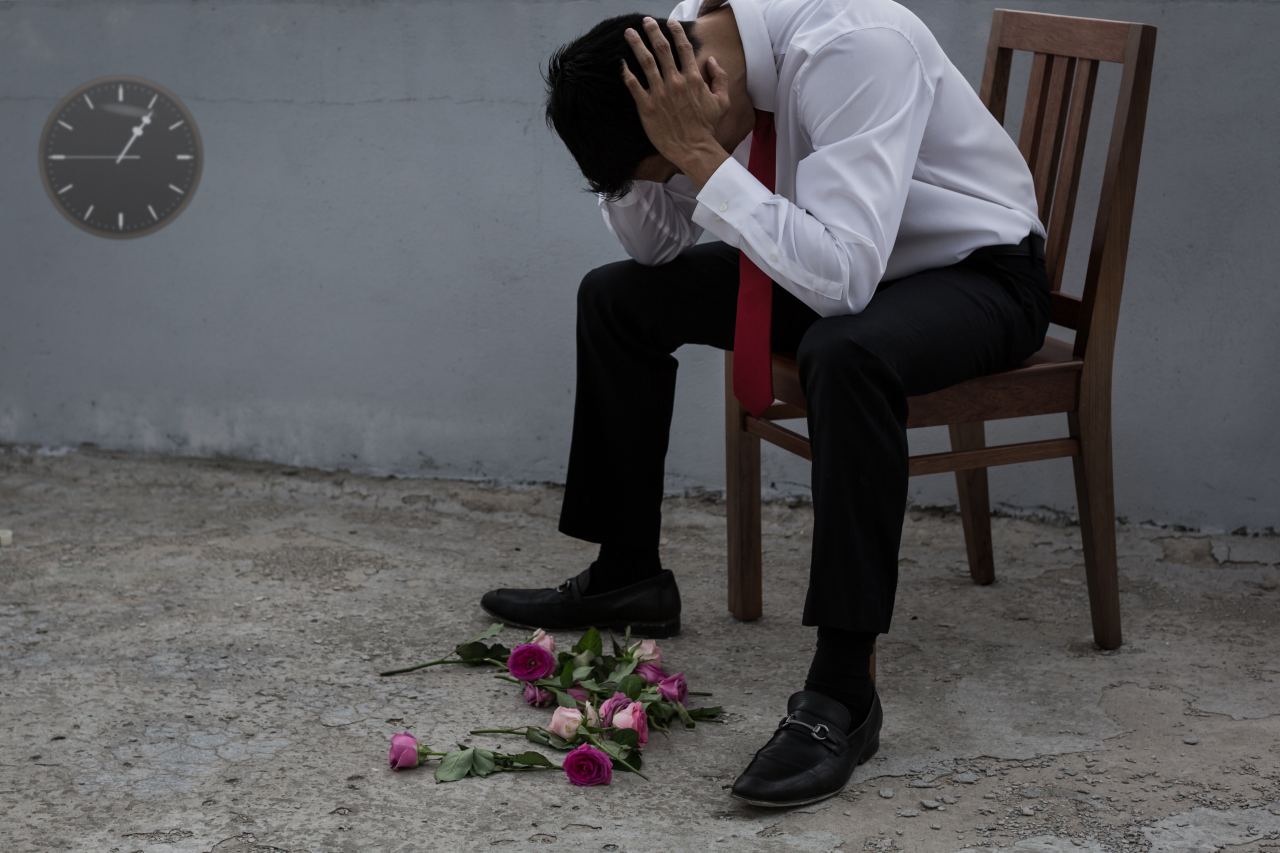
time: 1:05:45
